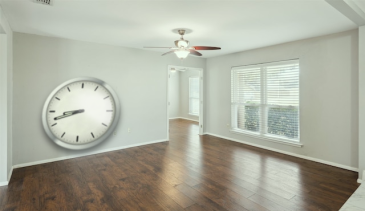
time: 8:42
